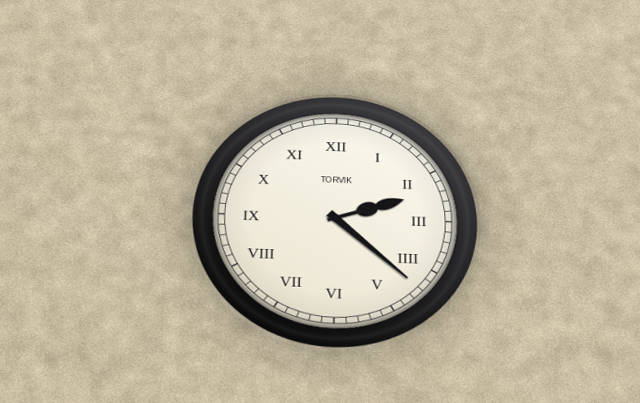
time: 2:22
